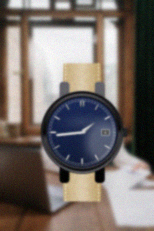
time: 1:44
